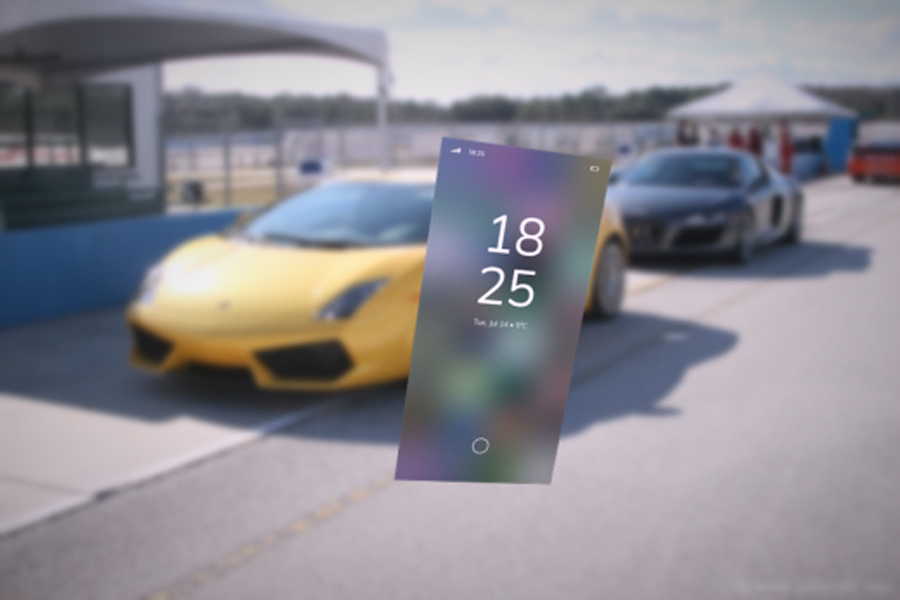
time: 18:25
